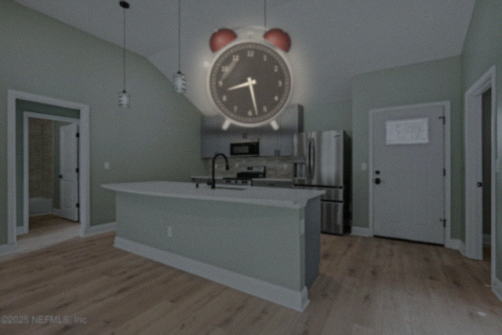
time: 8:28
